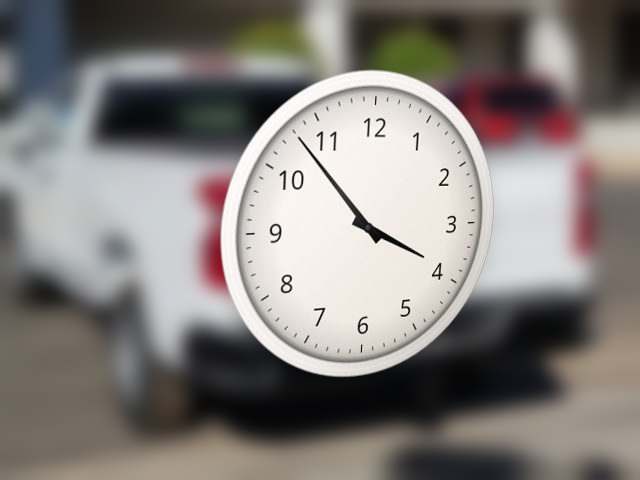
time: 3:53
